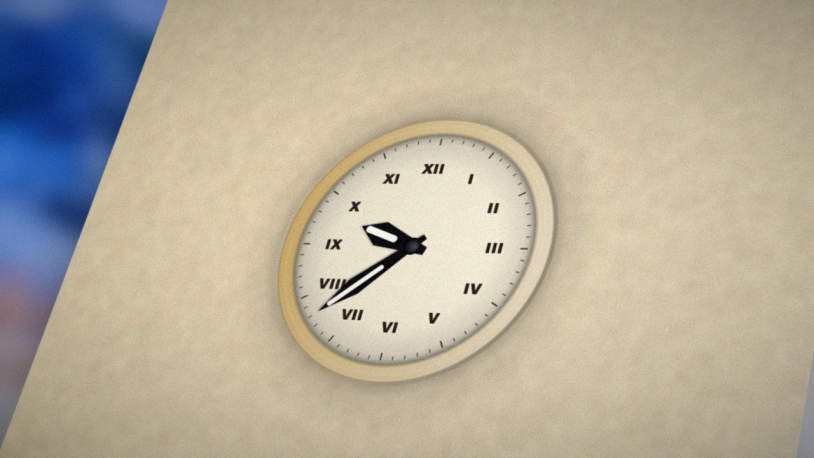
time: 9:38
